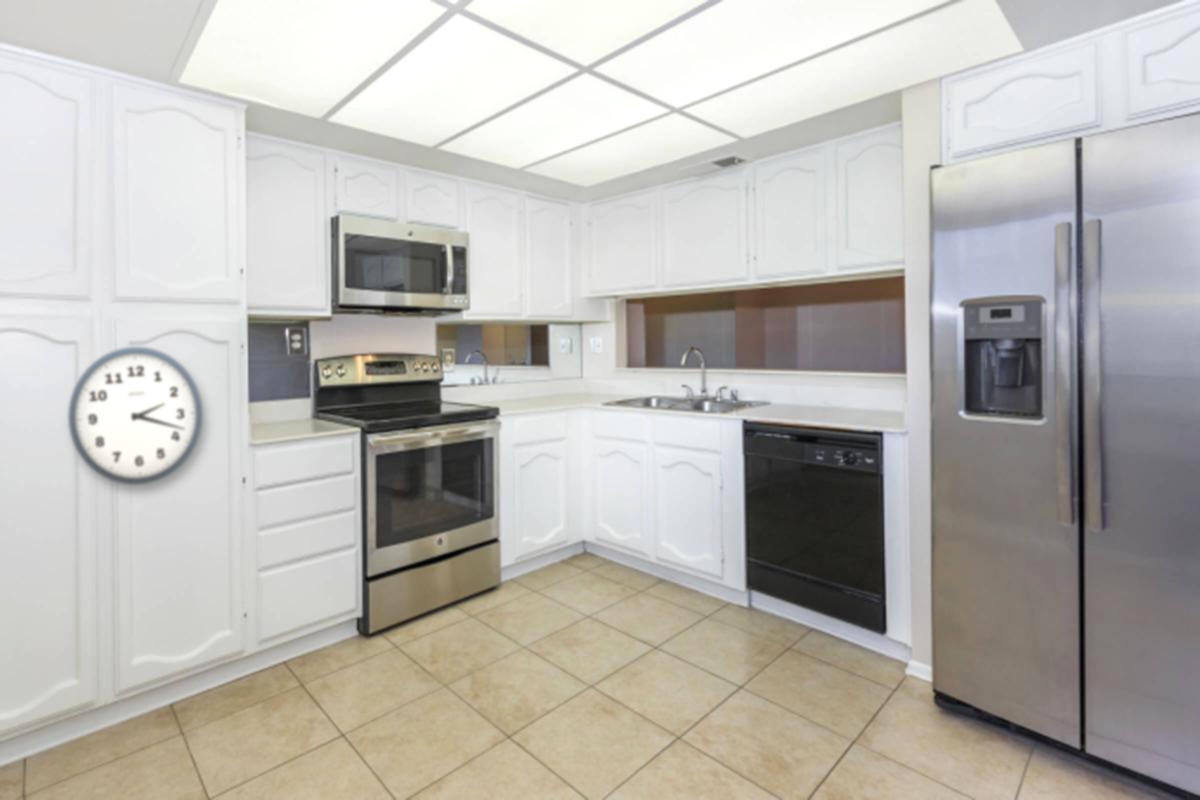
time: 2:18
